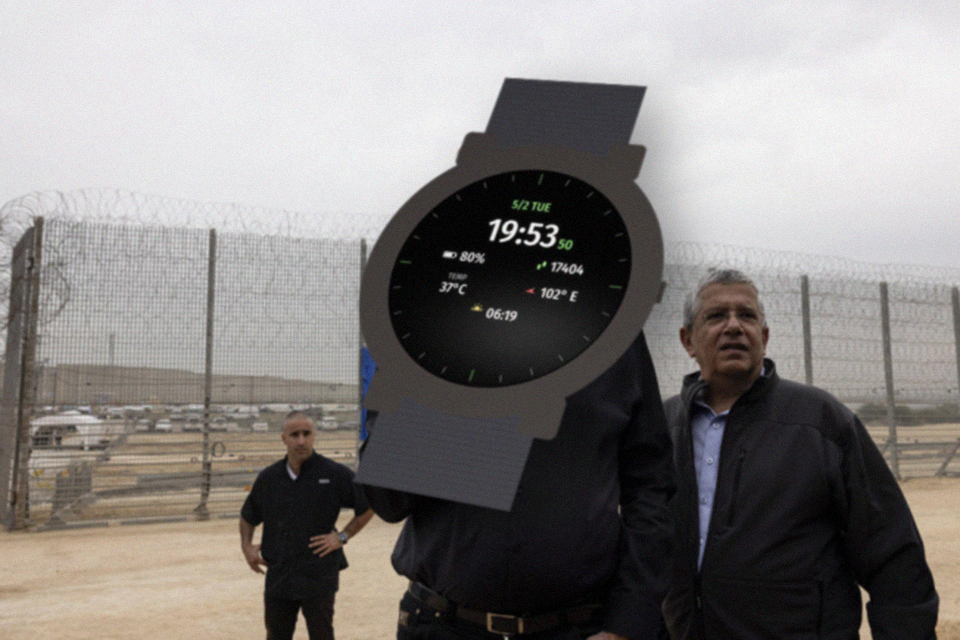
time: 19:53:50
